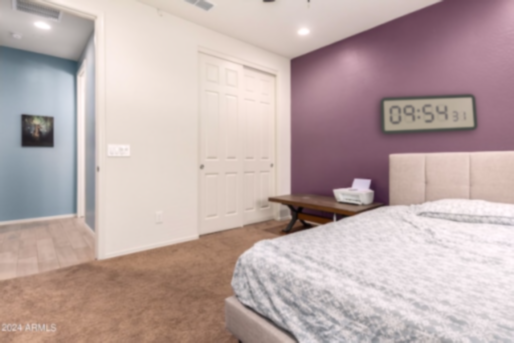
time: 9:54
